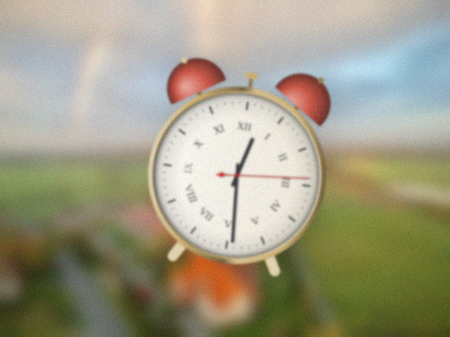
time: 12:29:14
